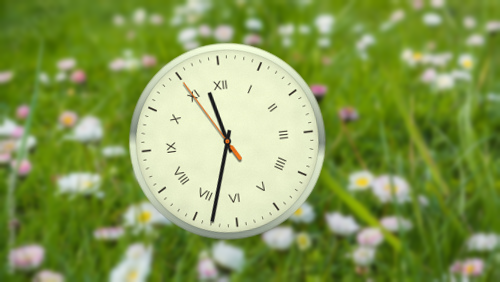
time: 11:32:55
